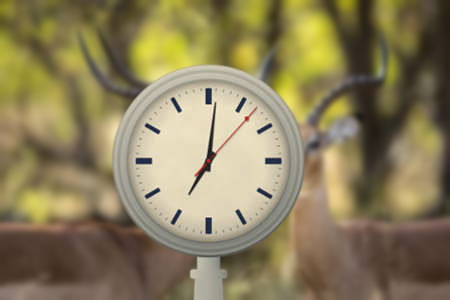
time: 7:01:07
